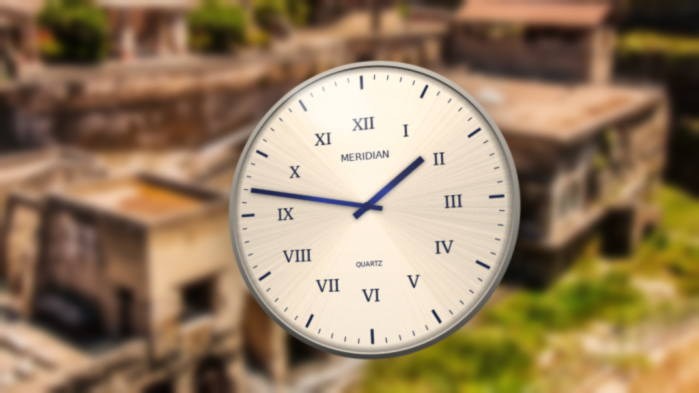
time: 1:47
